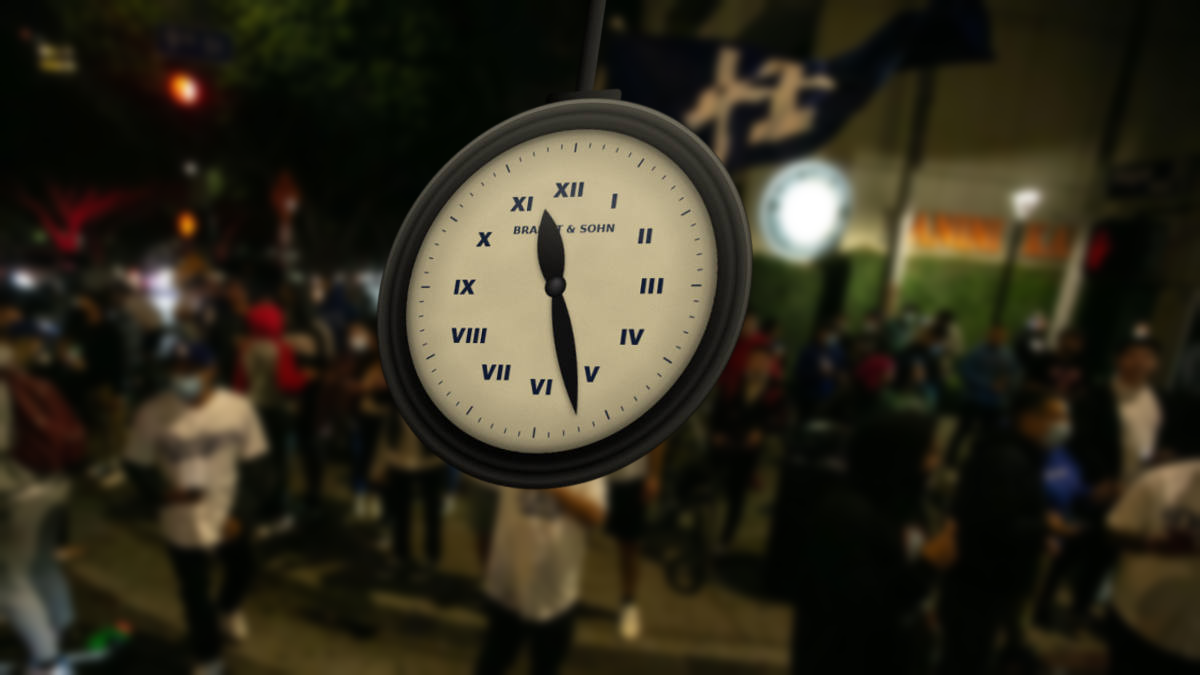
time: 11:27
